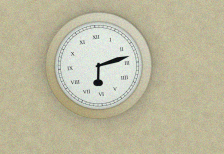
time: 6:13
